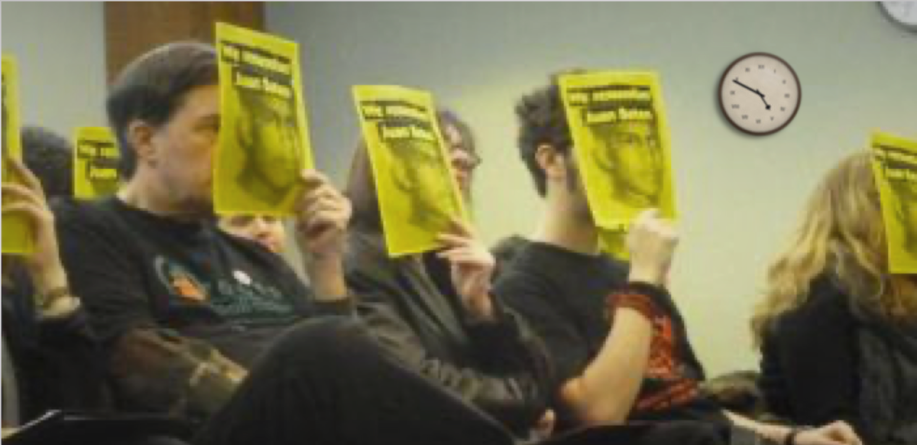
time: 4:49
